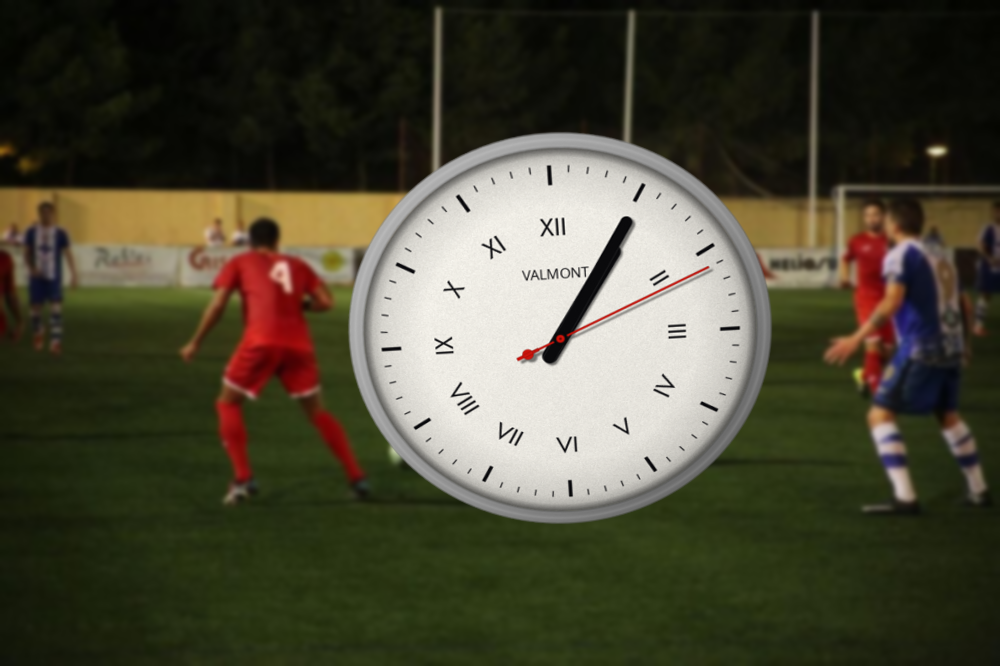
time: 1:05:11
